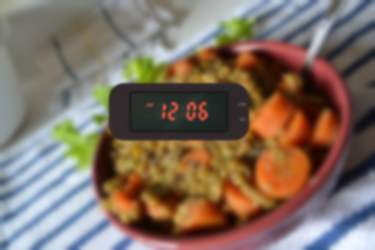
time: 12:06
